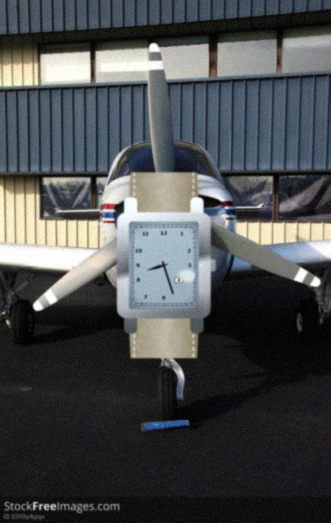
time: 8:27
